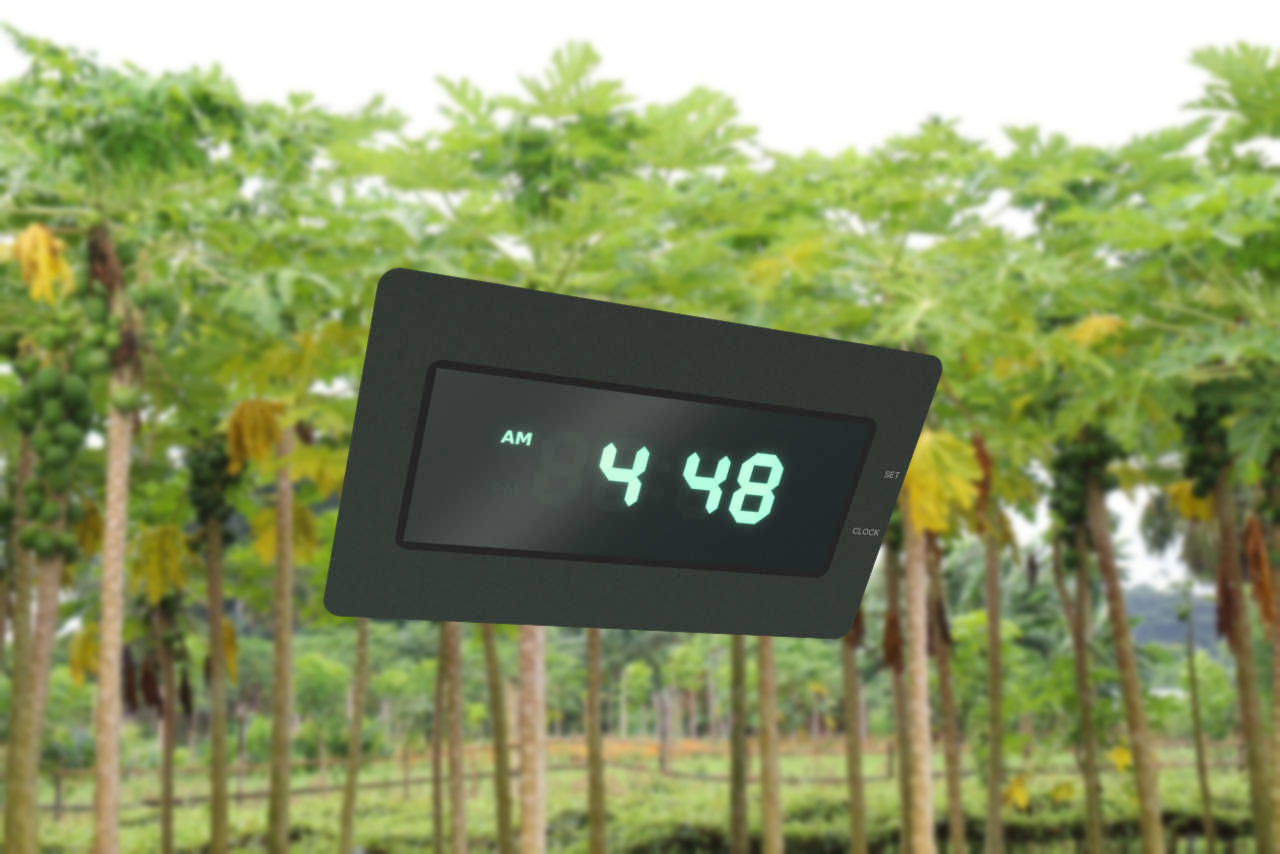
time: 4:48
